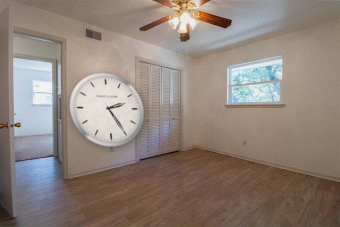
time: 2:25
